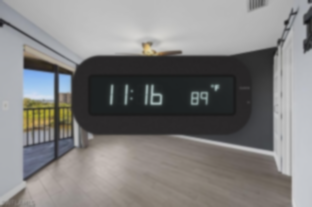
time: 11:16
